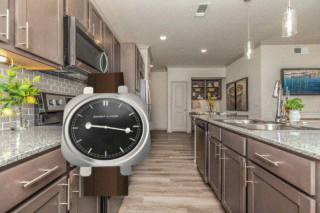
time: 9:17
